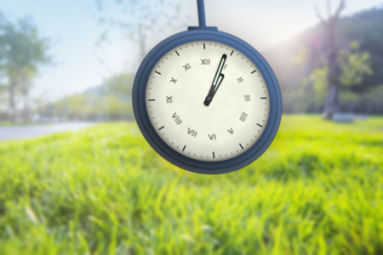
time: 1:04
